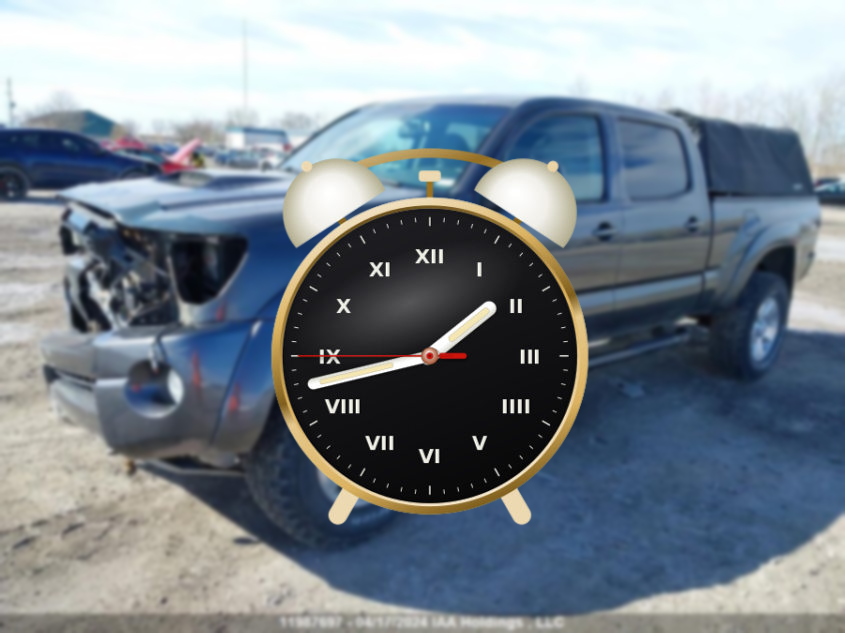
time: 1:42:45
